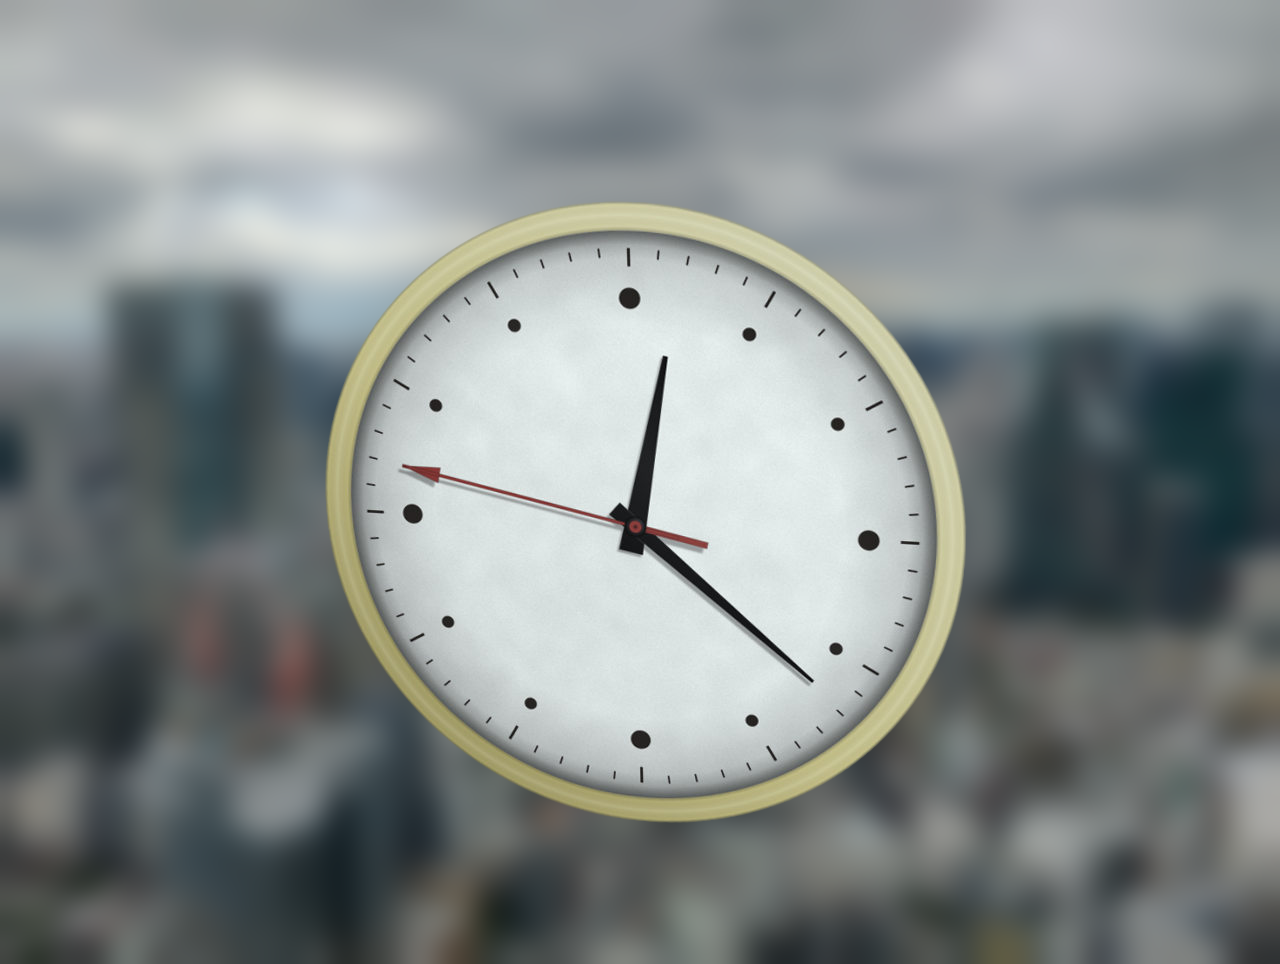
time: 12:21:47
